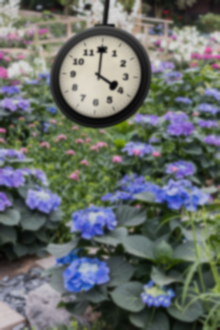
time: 4:00
